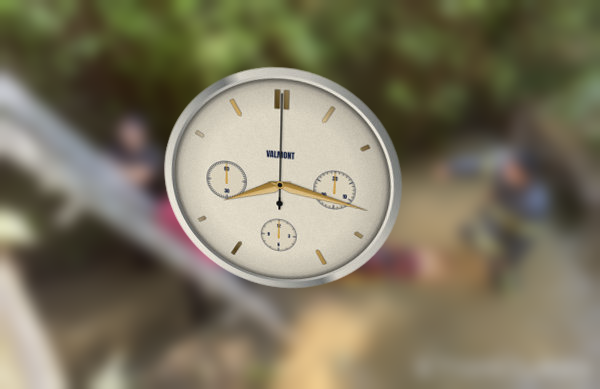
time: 8:17
